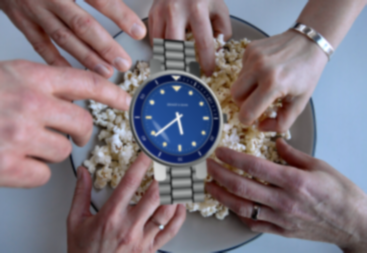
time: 5:39
